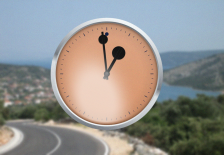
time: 12:59
